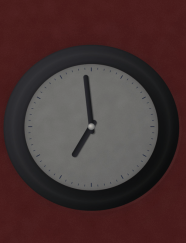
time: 6:59
